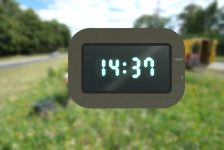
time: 14:37
